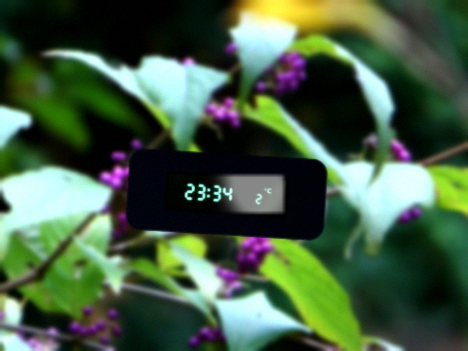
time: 23:34
